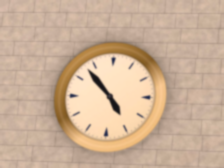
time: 4:53
